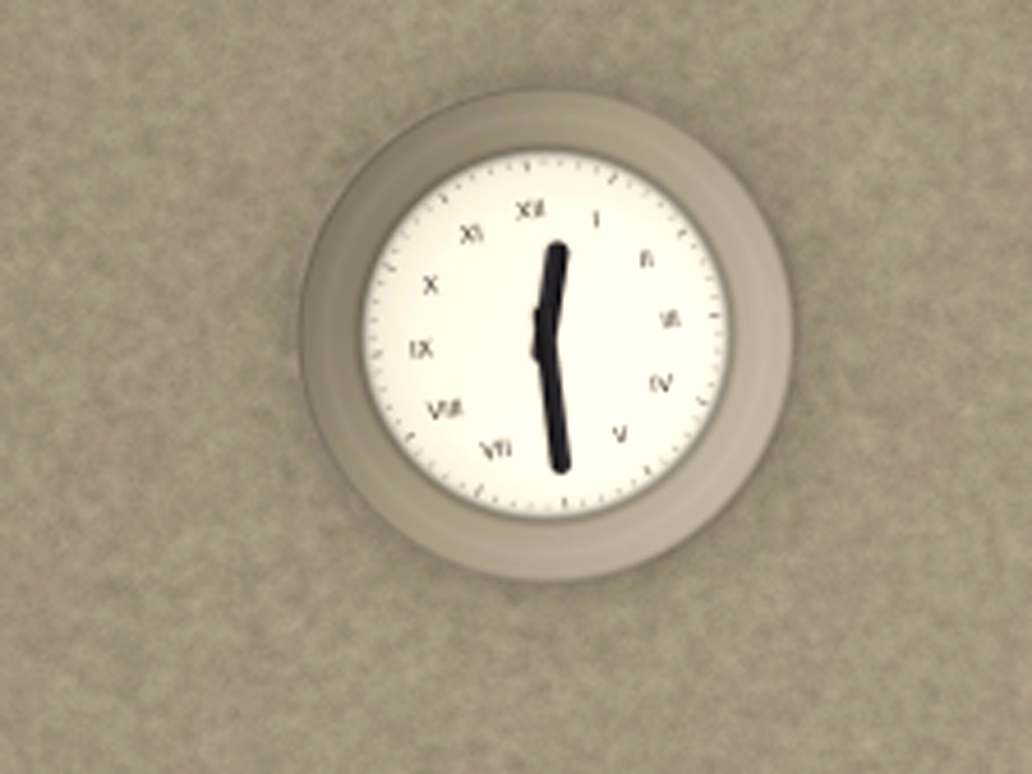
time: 12:30
